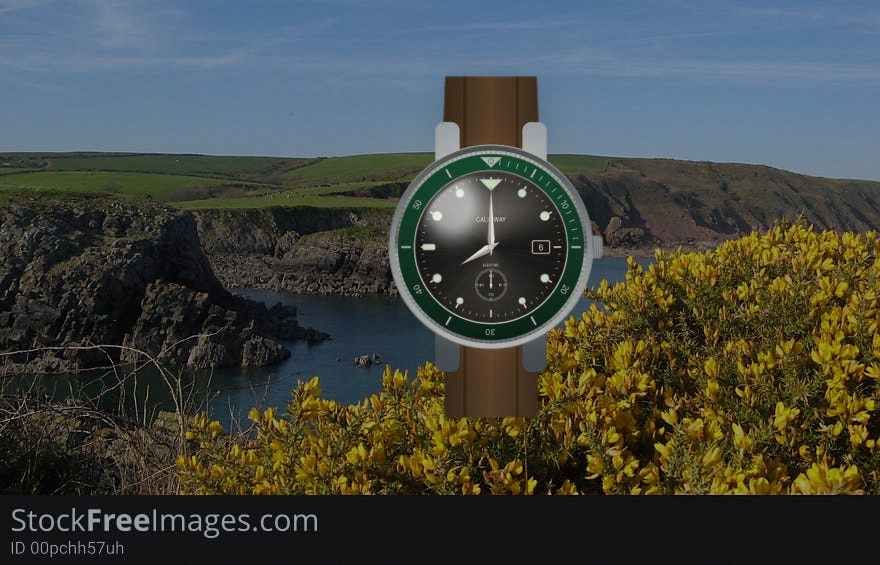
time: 8:00
